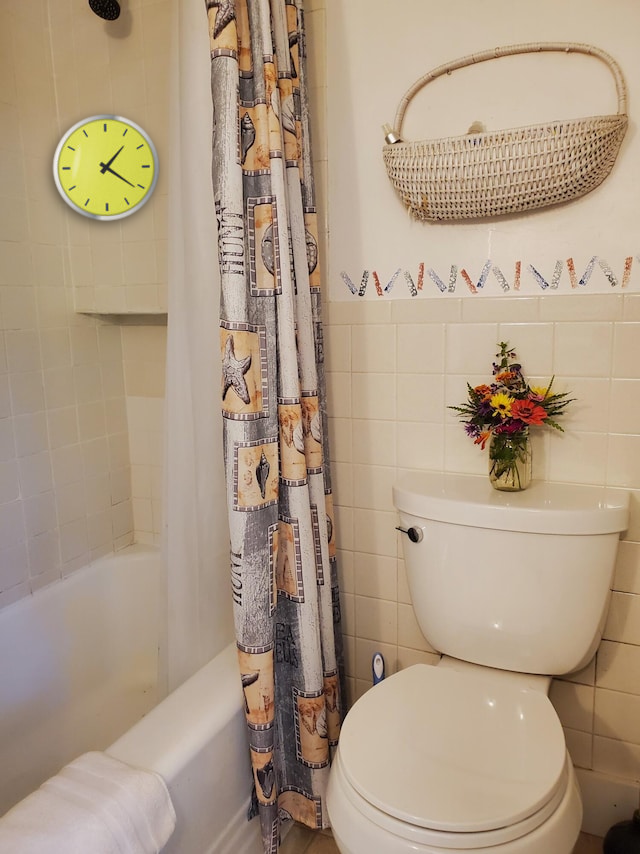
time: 1:21
